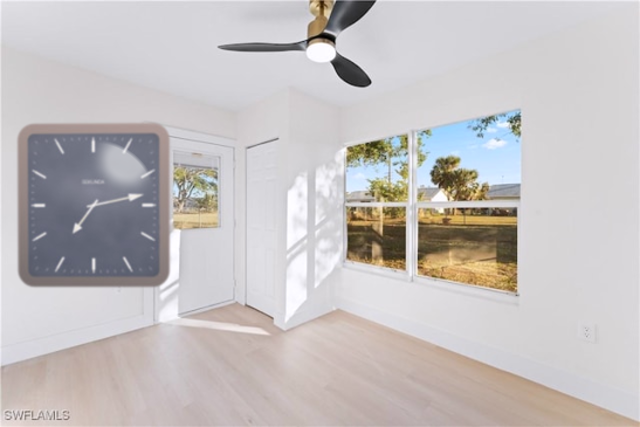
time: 7:13
